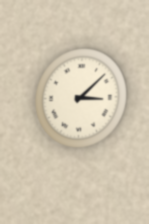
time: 3:08
